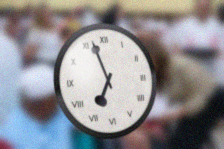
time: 6:57
